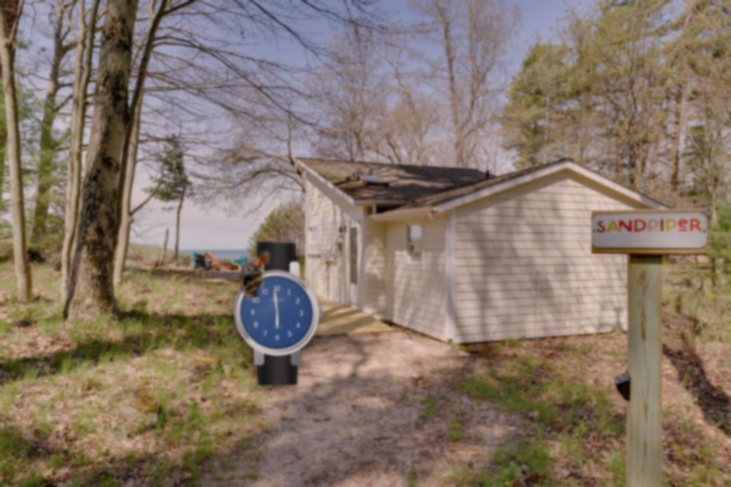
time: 5:59
